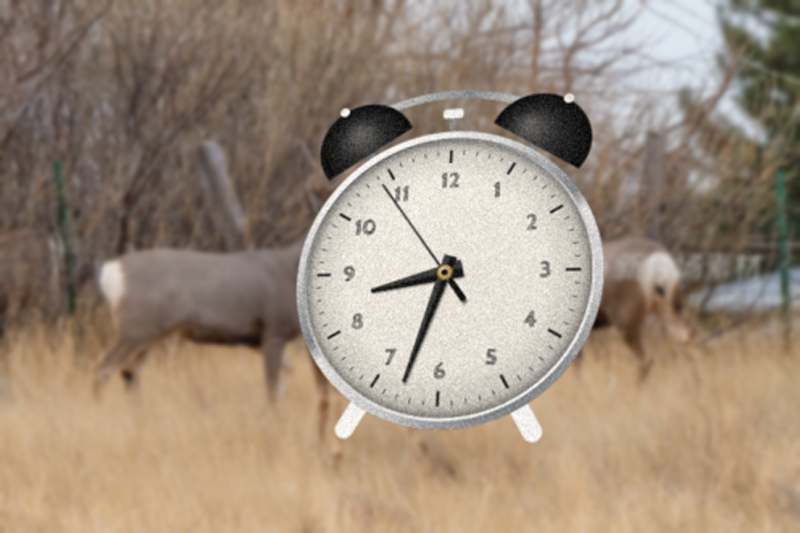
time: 8:32:54
